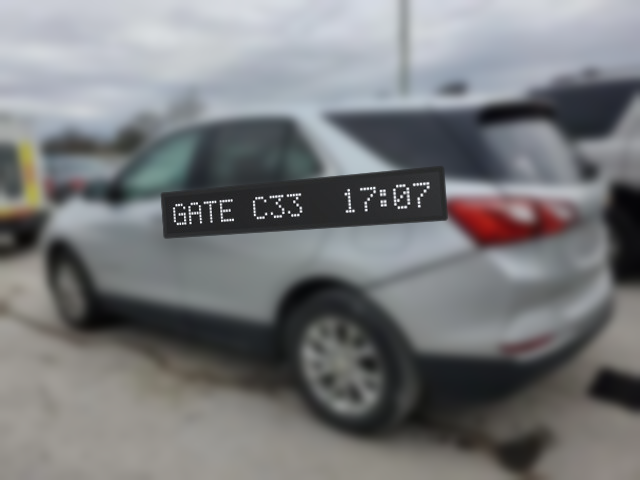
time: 17:07
